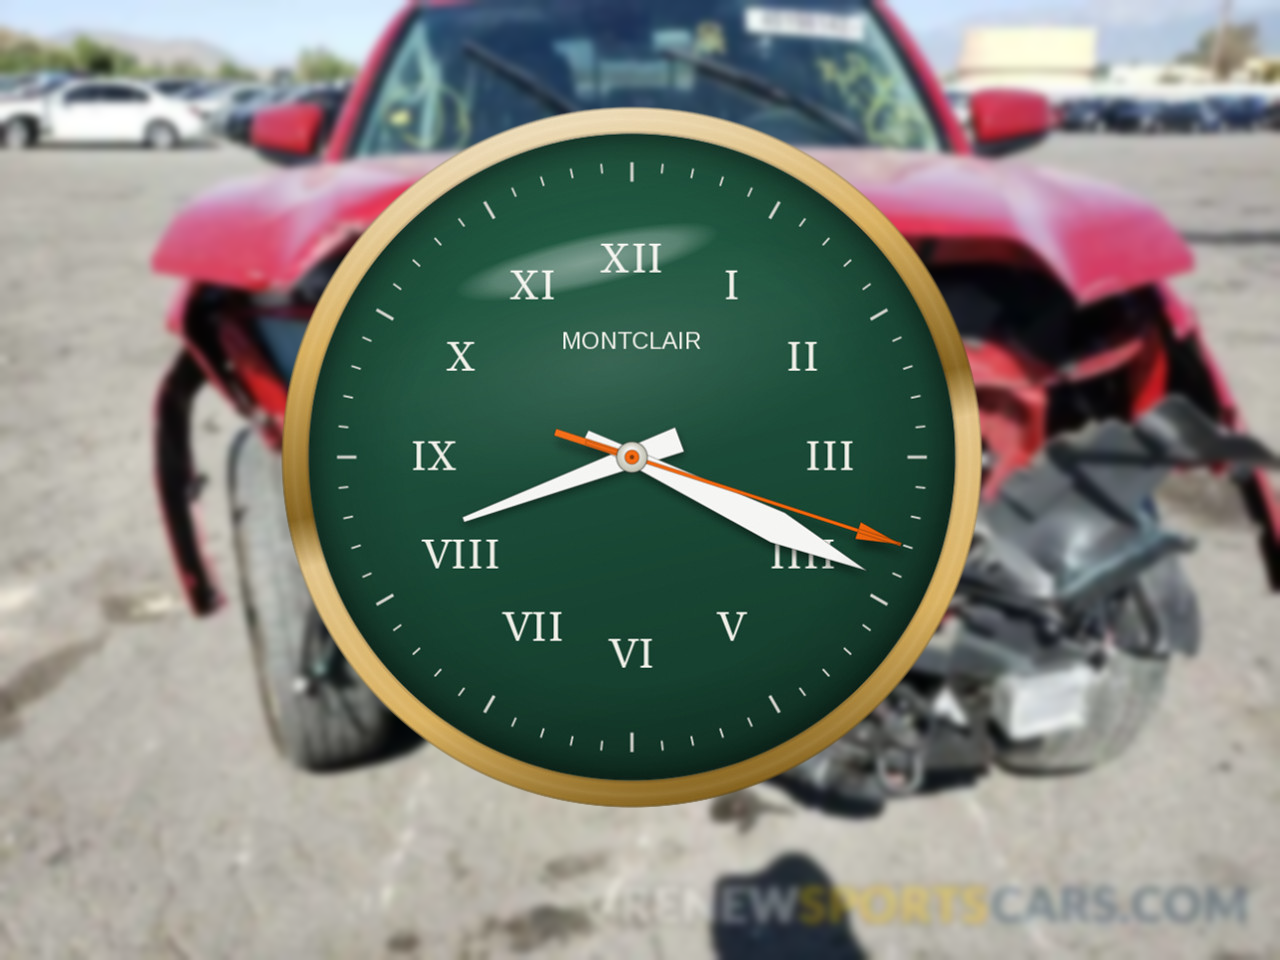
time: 8:19:18
